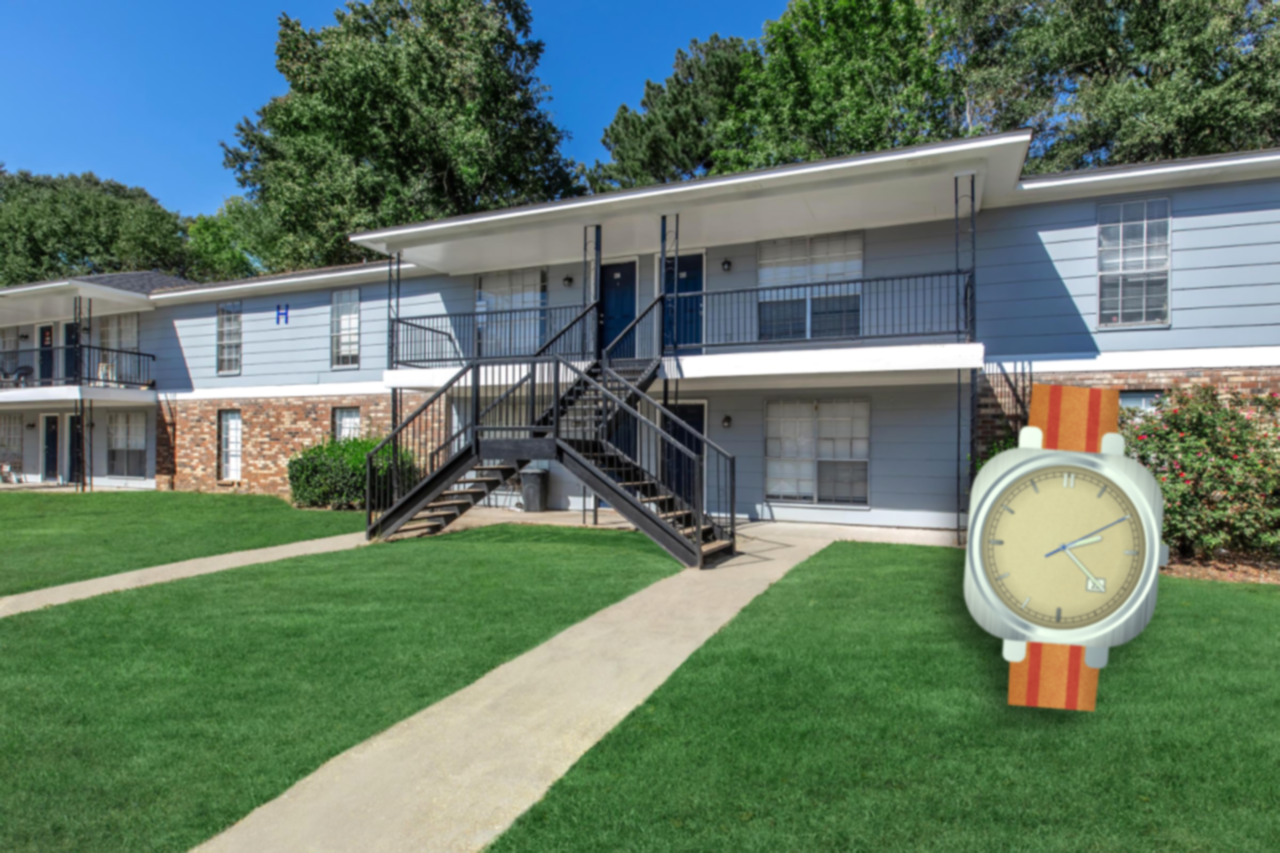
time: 2:22:10
